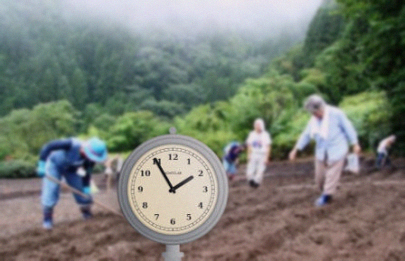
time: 1:55
